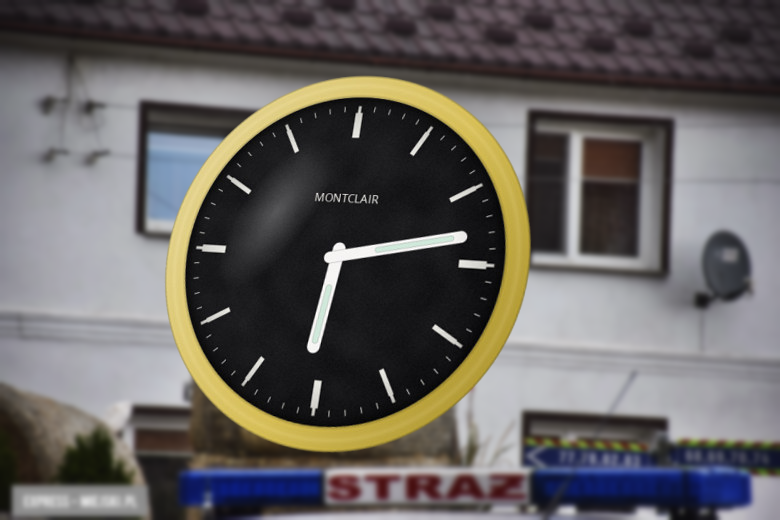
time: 6:13
